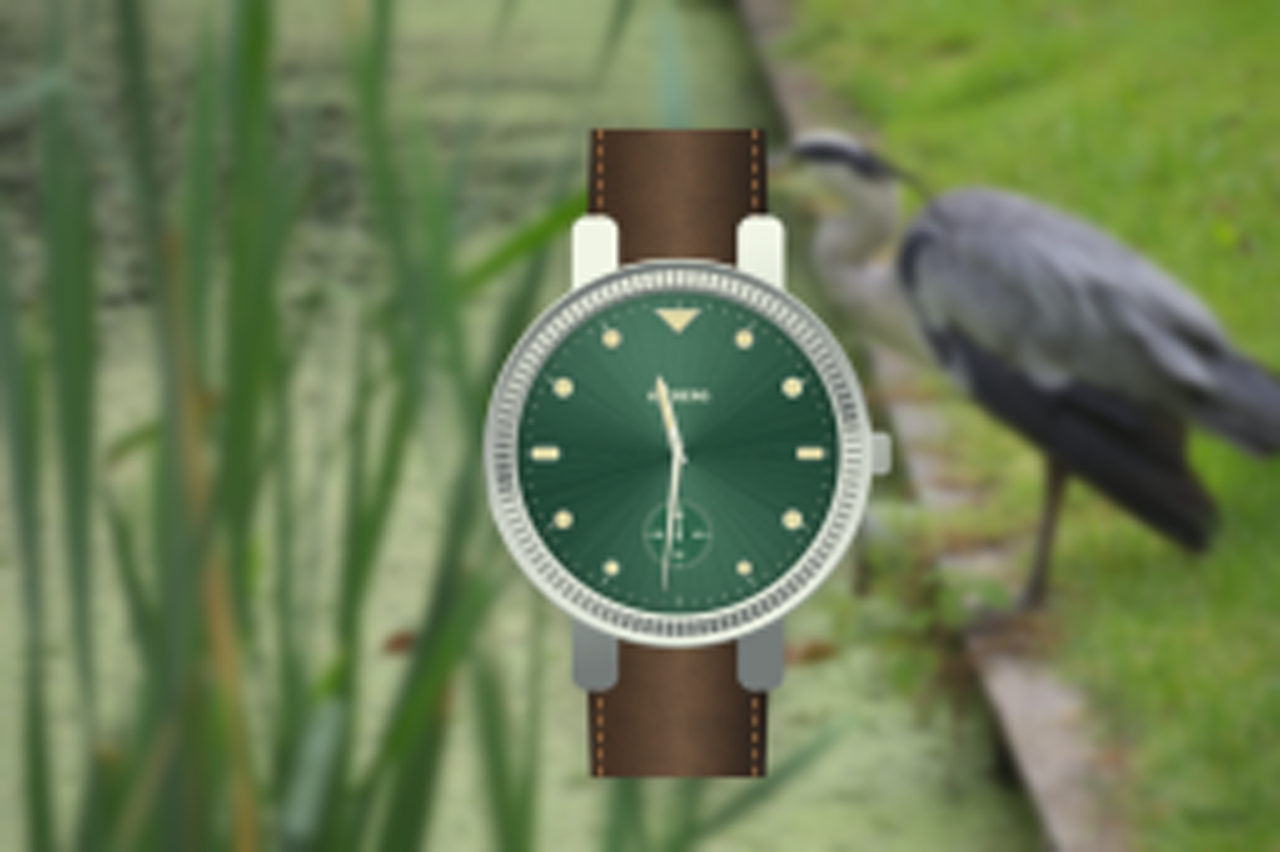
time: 11:31
